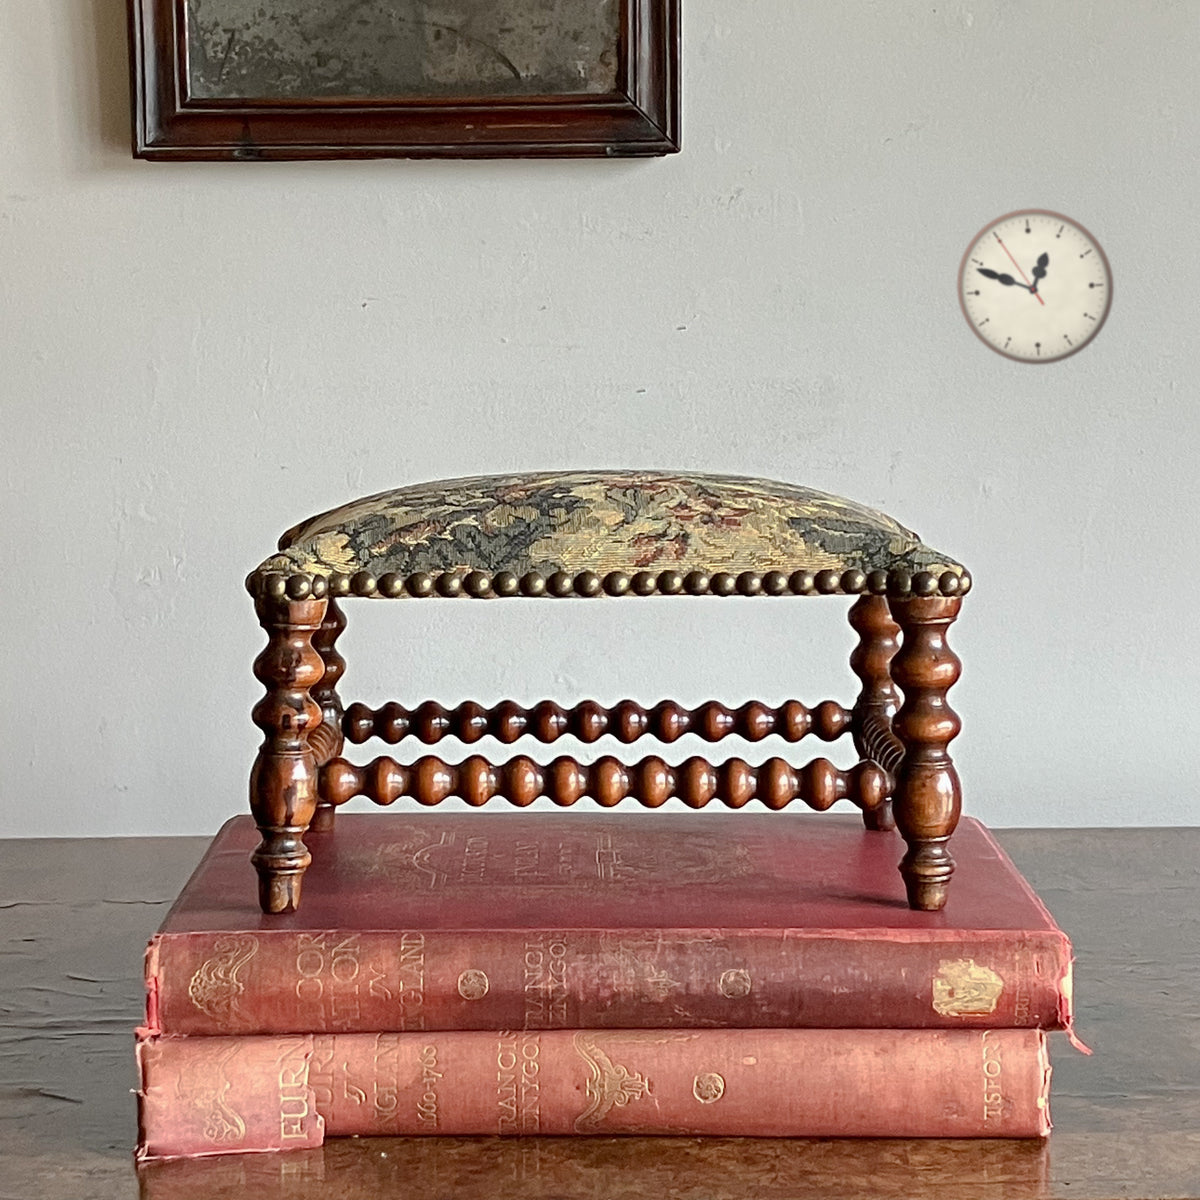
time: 12:48:55
